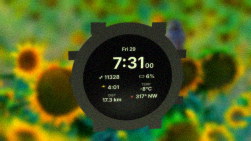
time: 7:31
